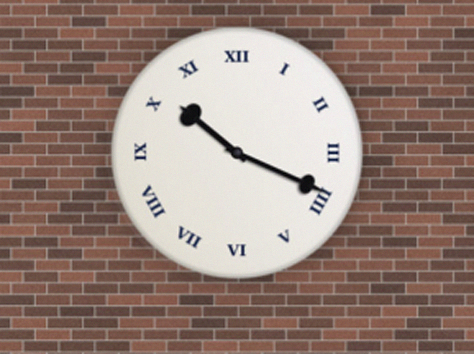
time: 10:19
